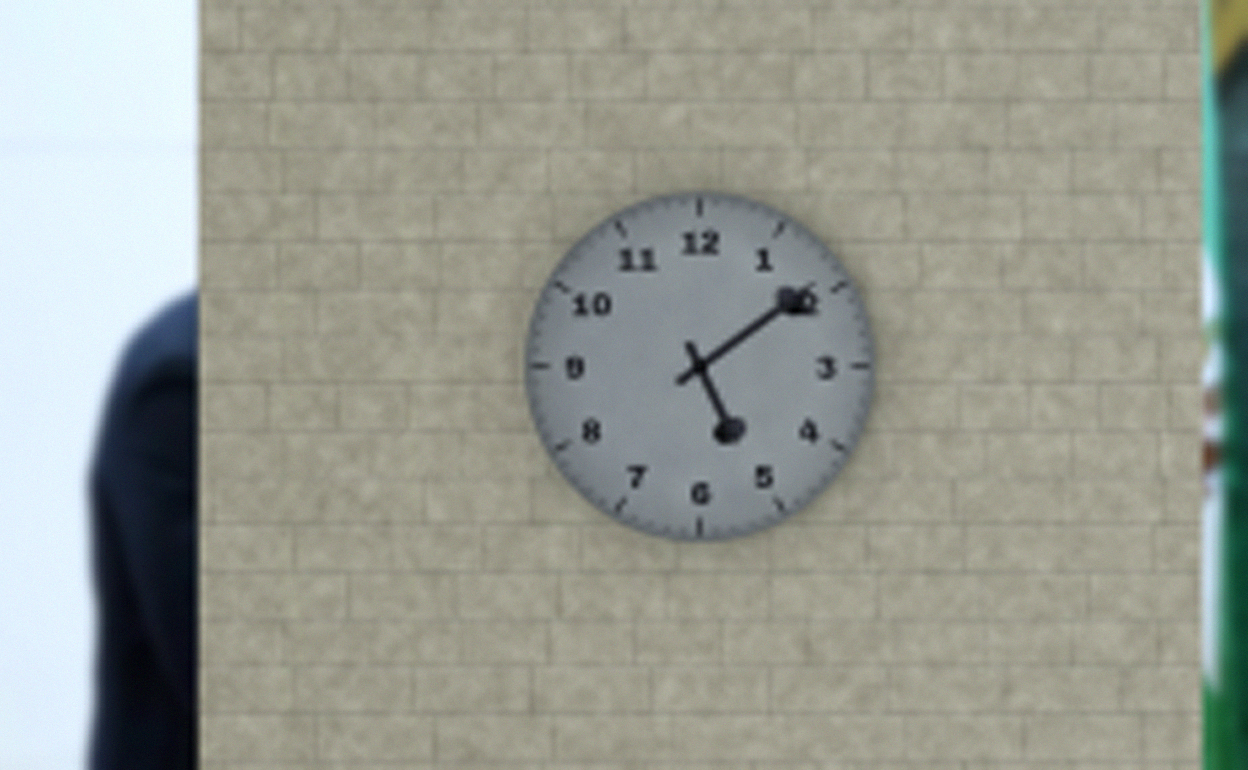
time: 5:09
